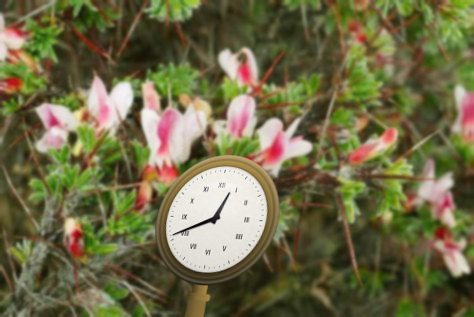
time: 12:41
